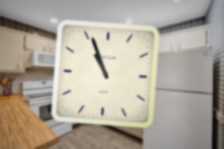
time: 10:56
